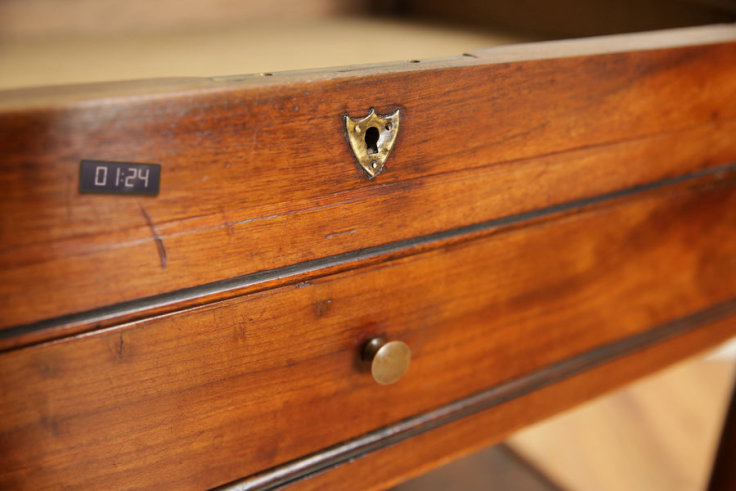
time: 1:24
